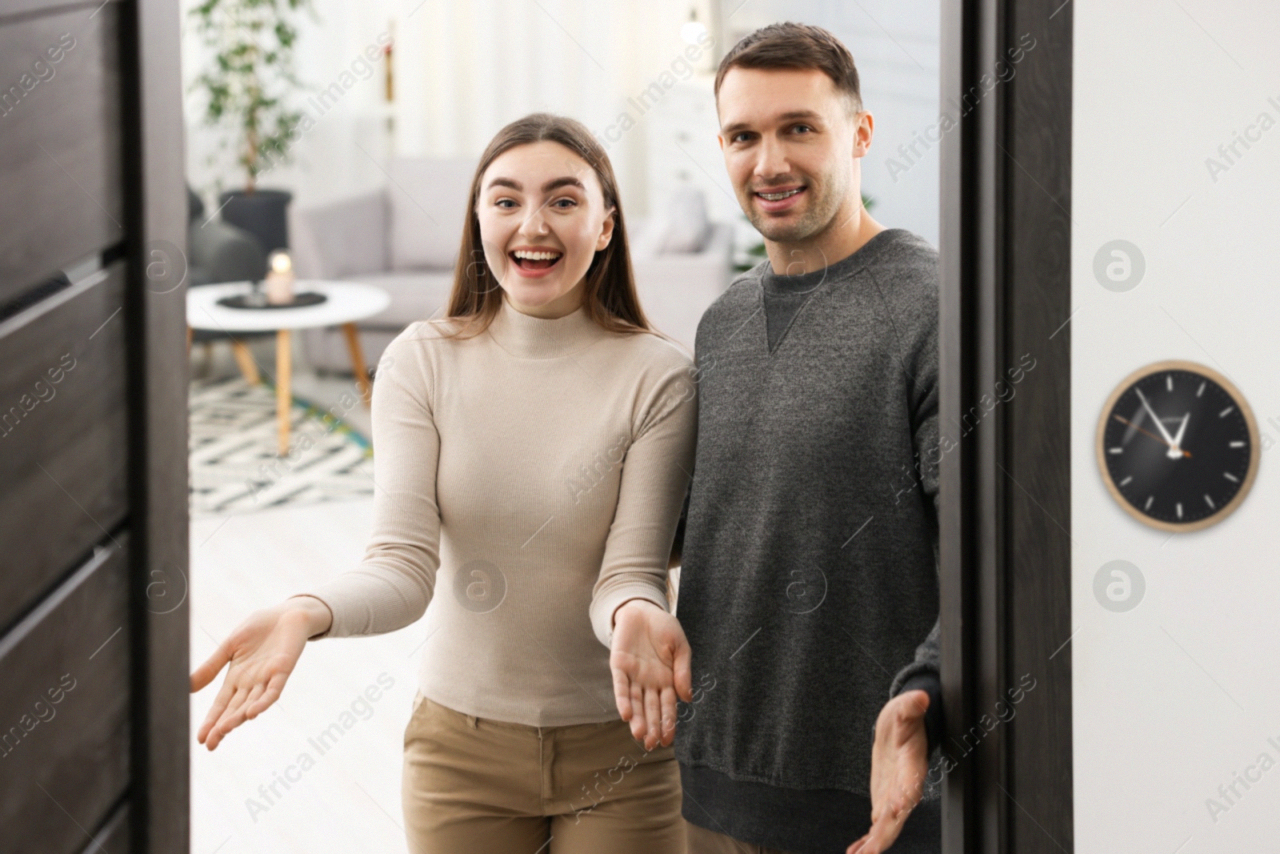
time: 12:54:50
